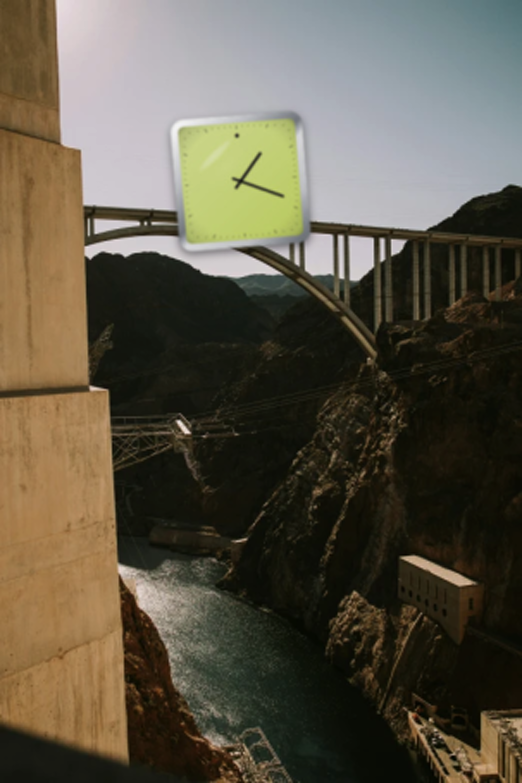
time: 1:19
